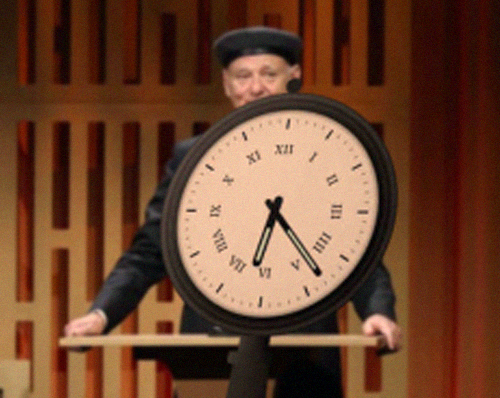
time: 6:23
